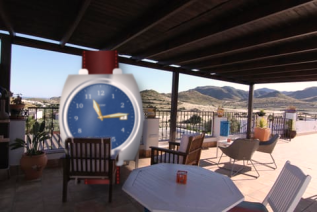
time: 11:14
